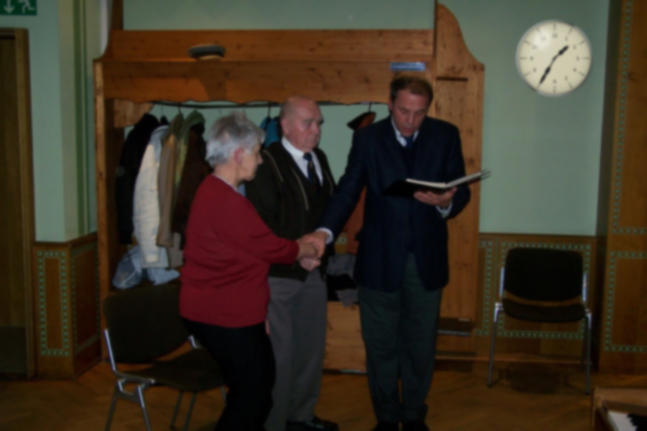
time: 1:35
